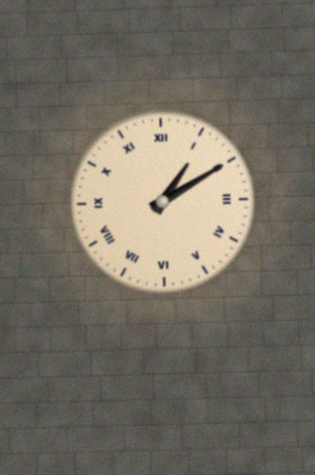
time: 1:10
